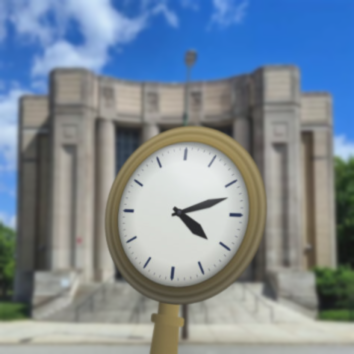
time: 4:12
